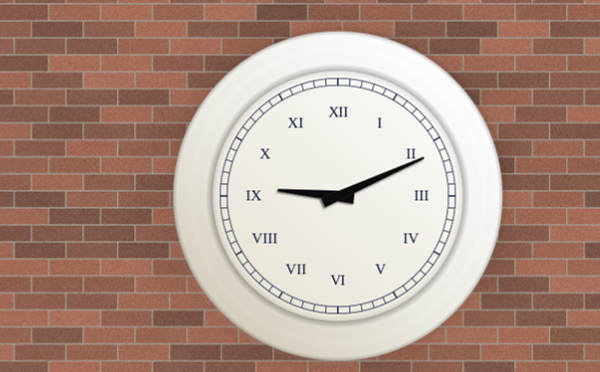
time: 9:11
